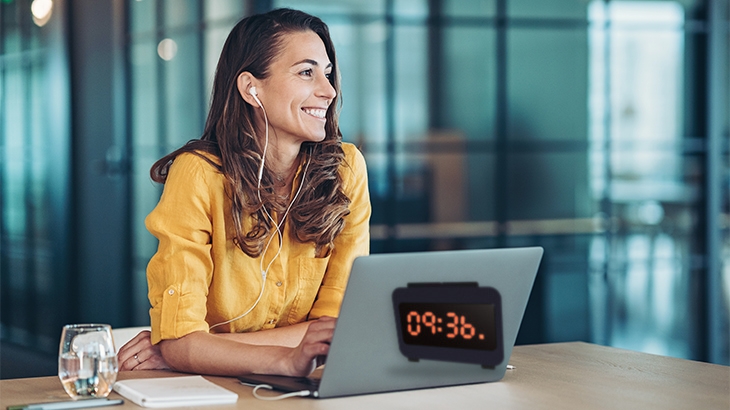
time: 9:36
